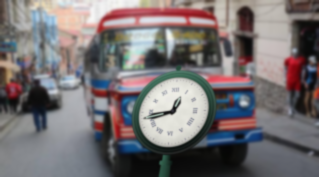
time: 12:43
